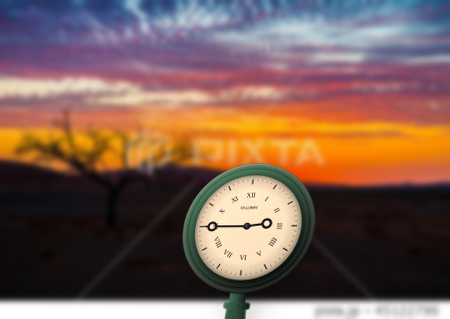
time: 2:45
